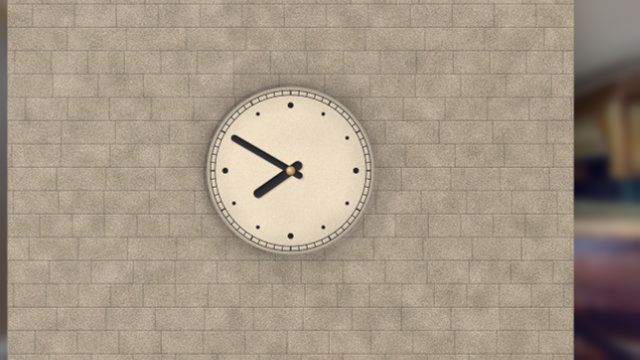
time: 7:50
